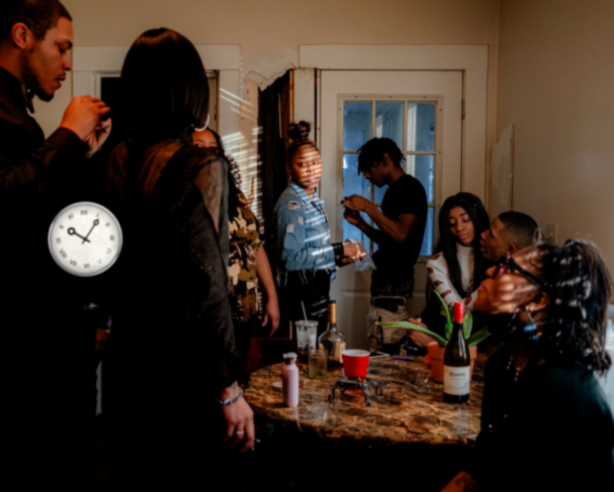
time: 10:06
